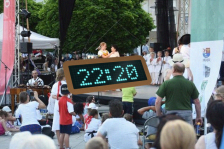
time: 22:20
